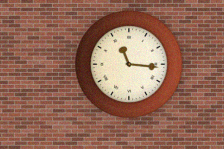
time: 11:16
